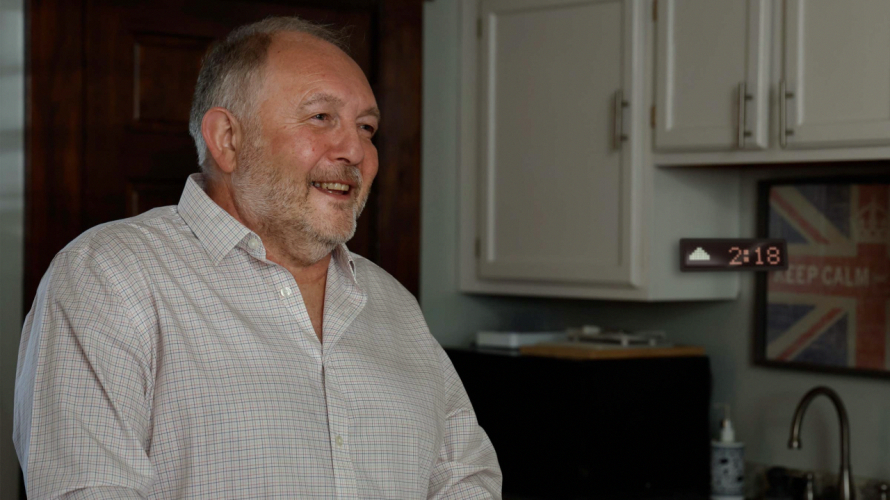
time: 2:18
